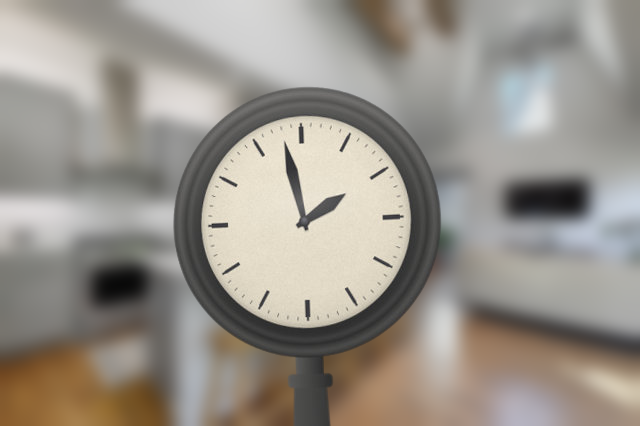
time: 1:58
